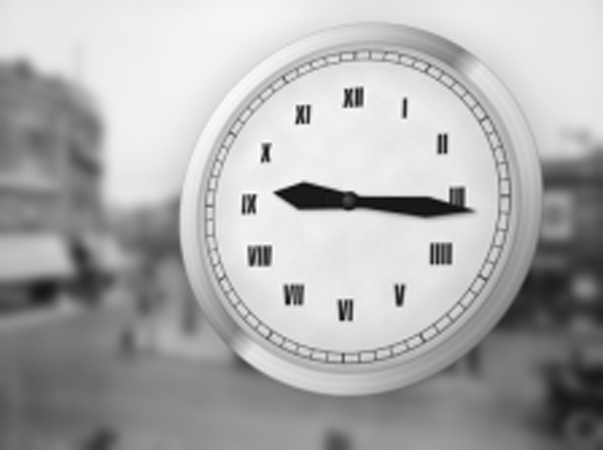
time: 9:16
